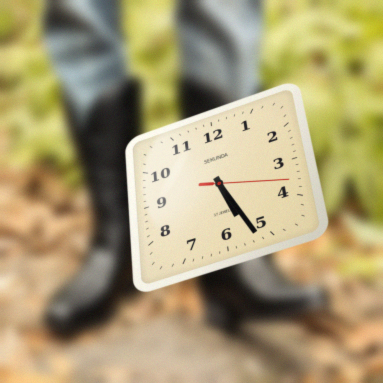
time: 5:26:18
